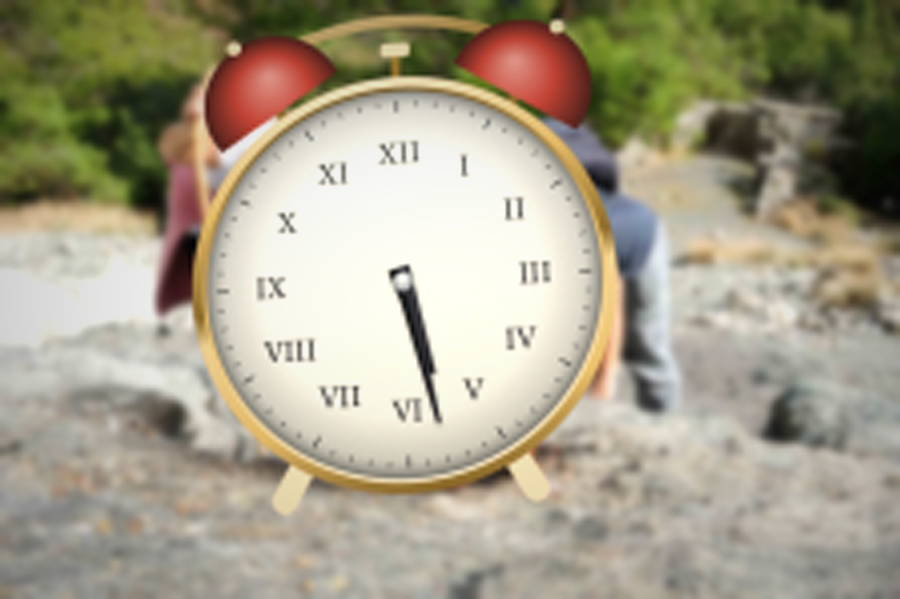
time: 5:28
